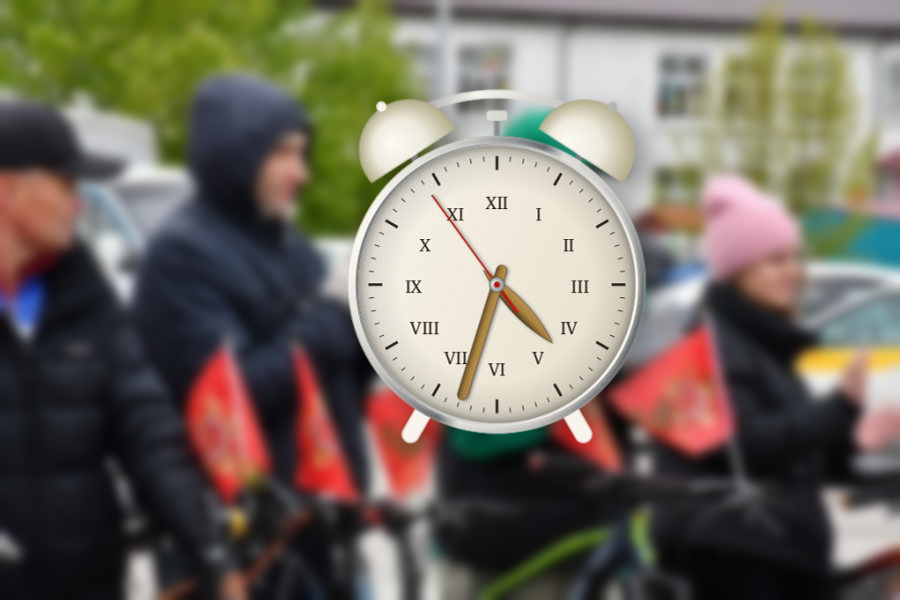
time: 4:32:54
